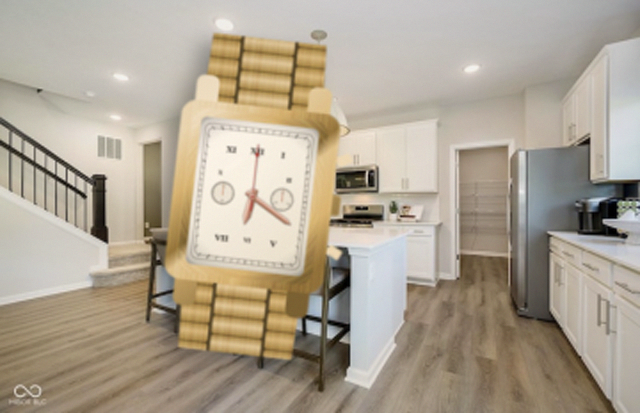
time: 6:20
